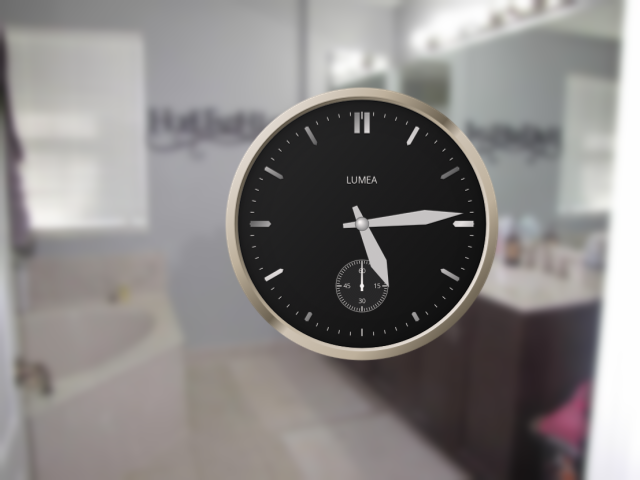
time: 5:14
